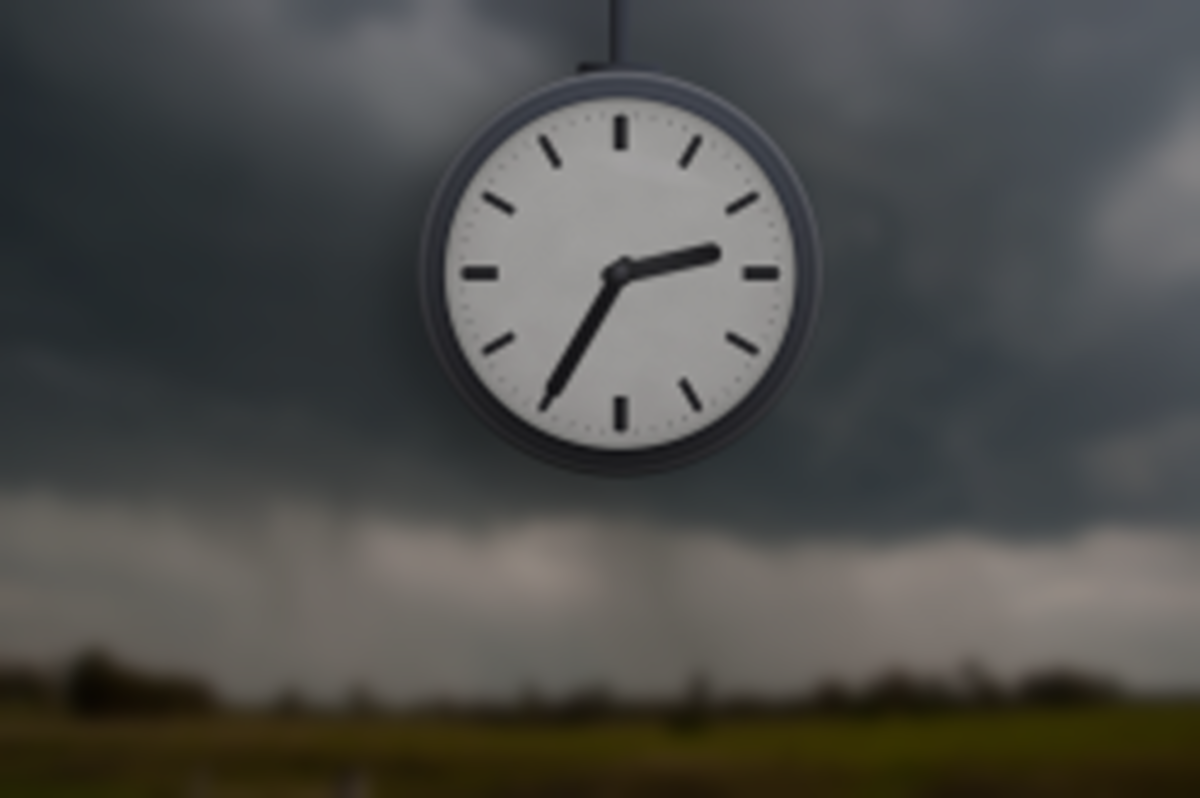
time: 2:35
